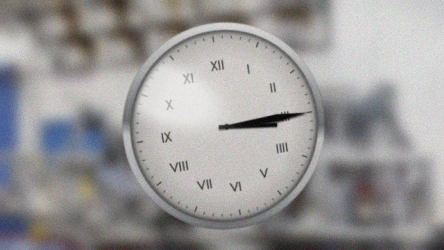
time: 3:15
